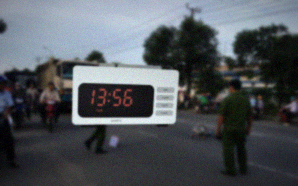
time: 13:56
